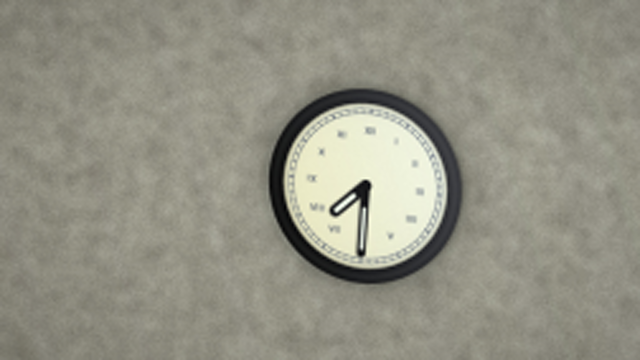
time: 7:30
